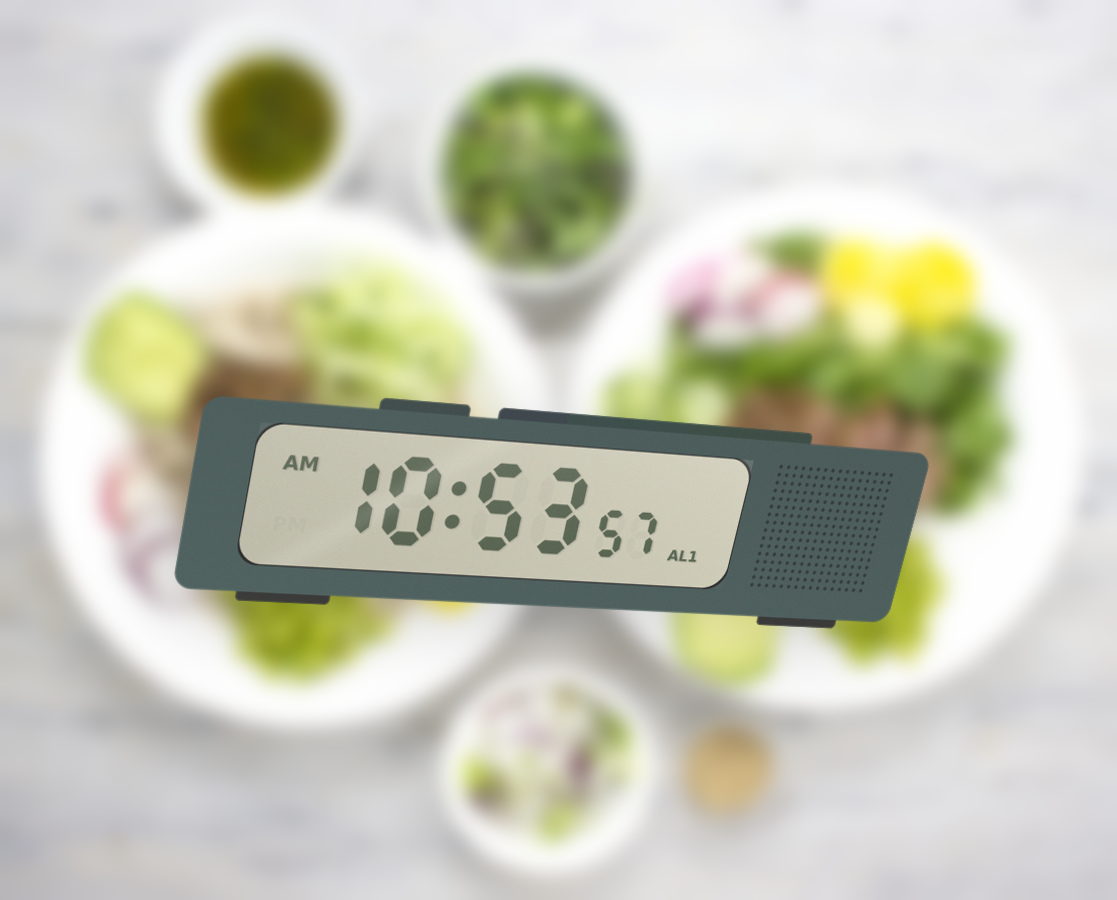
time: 10:53:57
